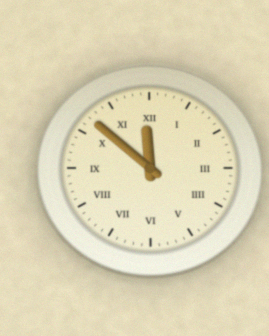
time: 11:52
